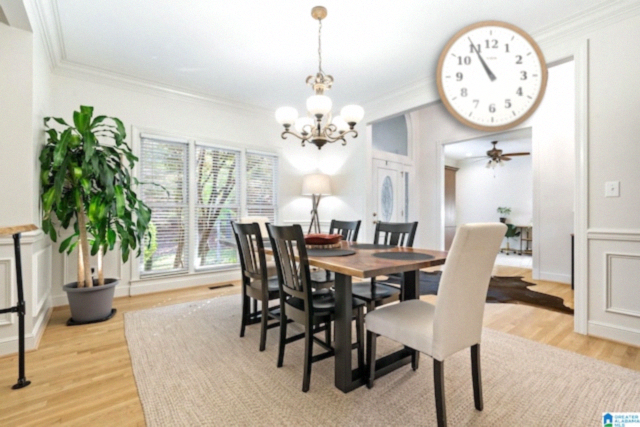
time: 10:55
